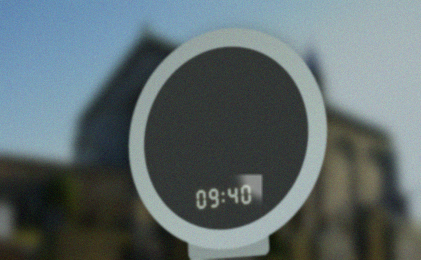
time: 9:40
